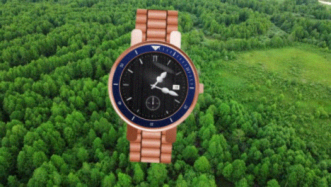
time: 1:18
